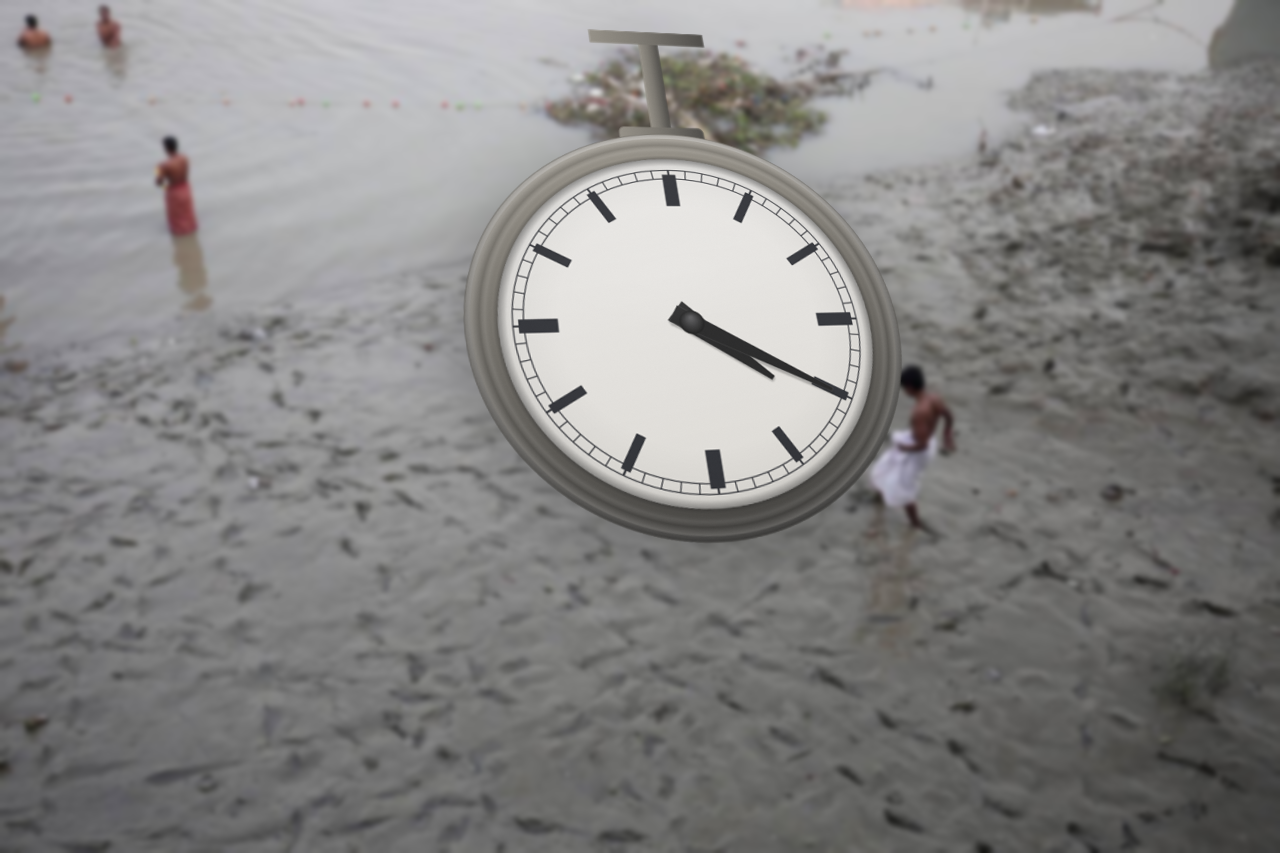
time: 4:20
